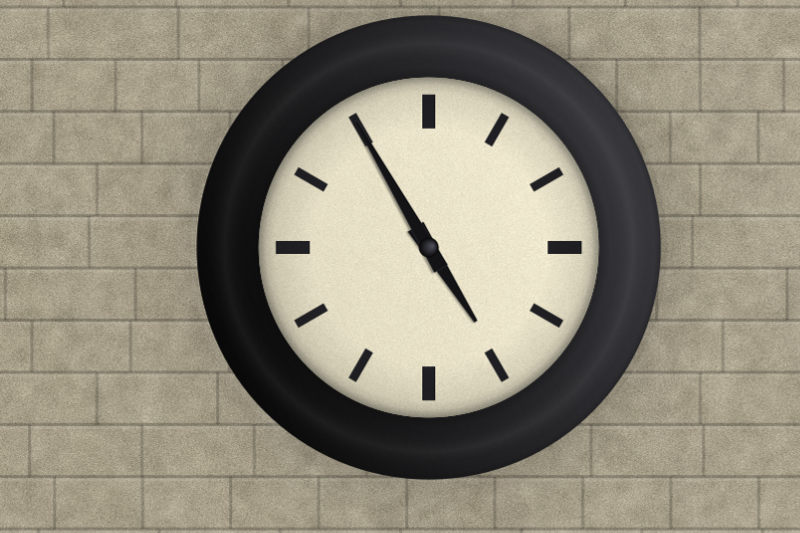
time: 4:55
